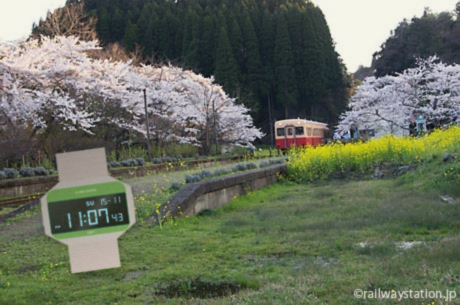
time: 11:07
